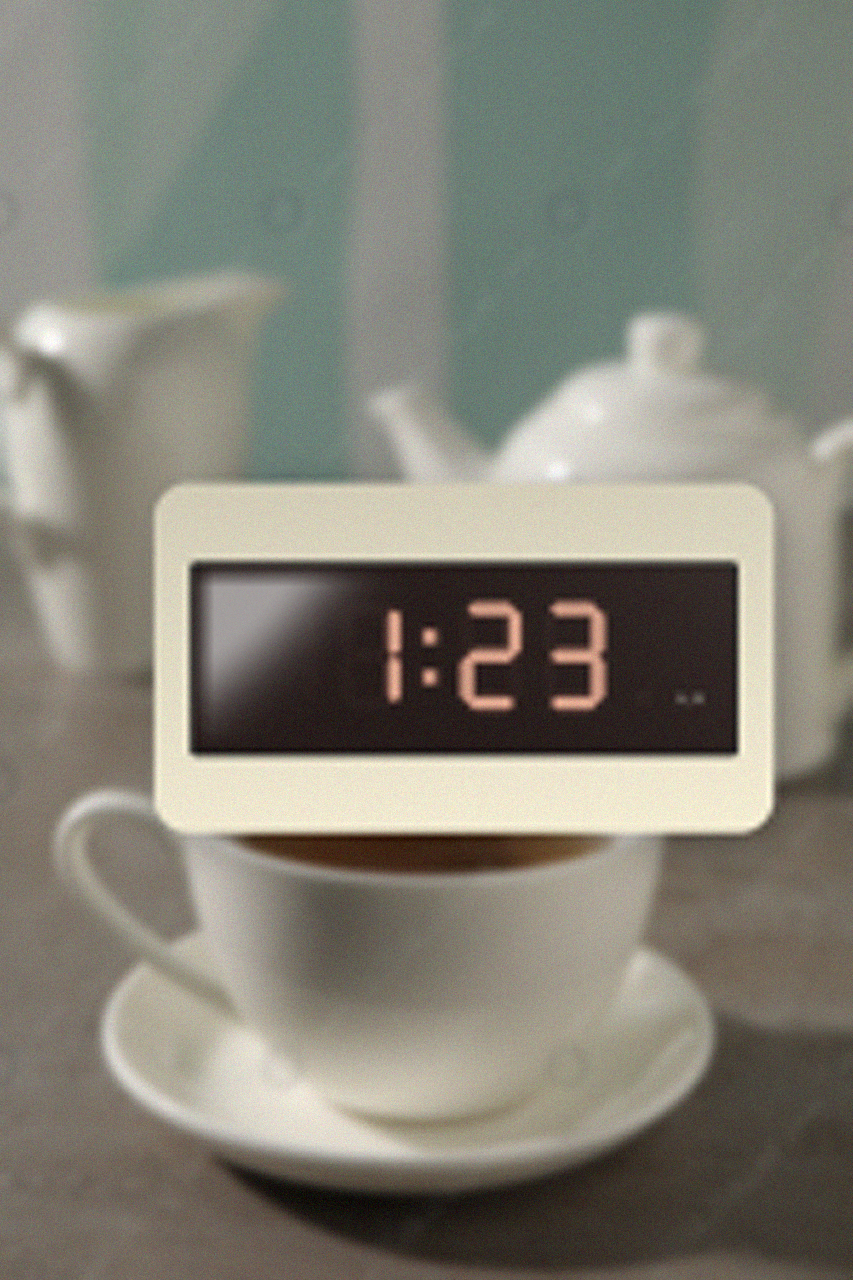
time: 1:23
